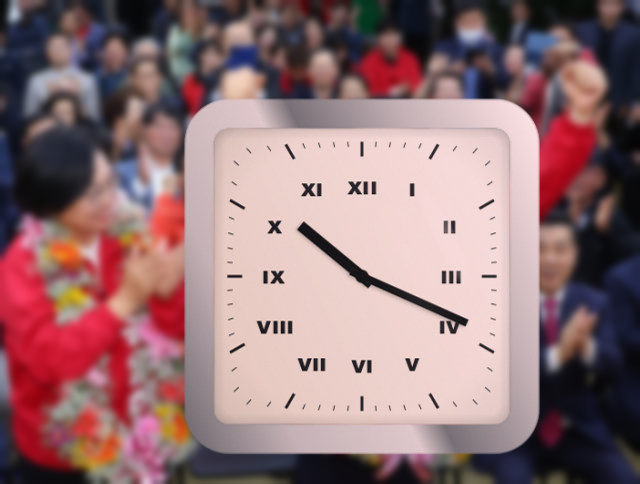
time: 10:19
